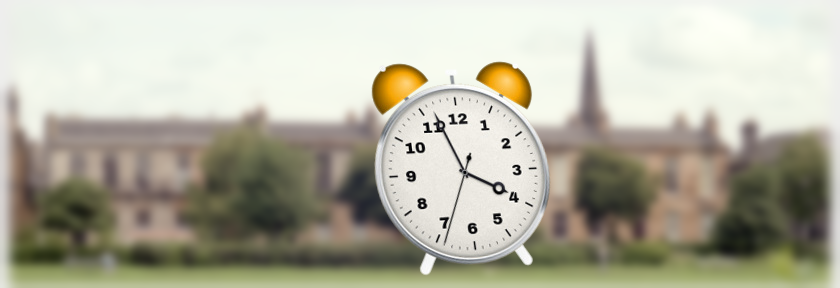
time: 3:56:34
